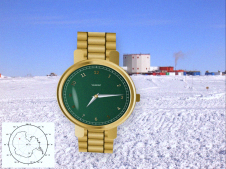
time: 7:14
